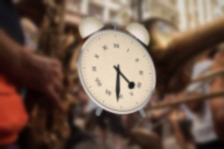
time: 4:31
